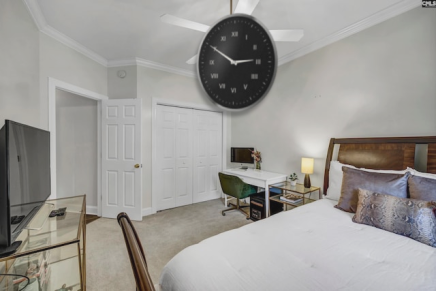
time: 2:50
